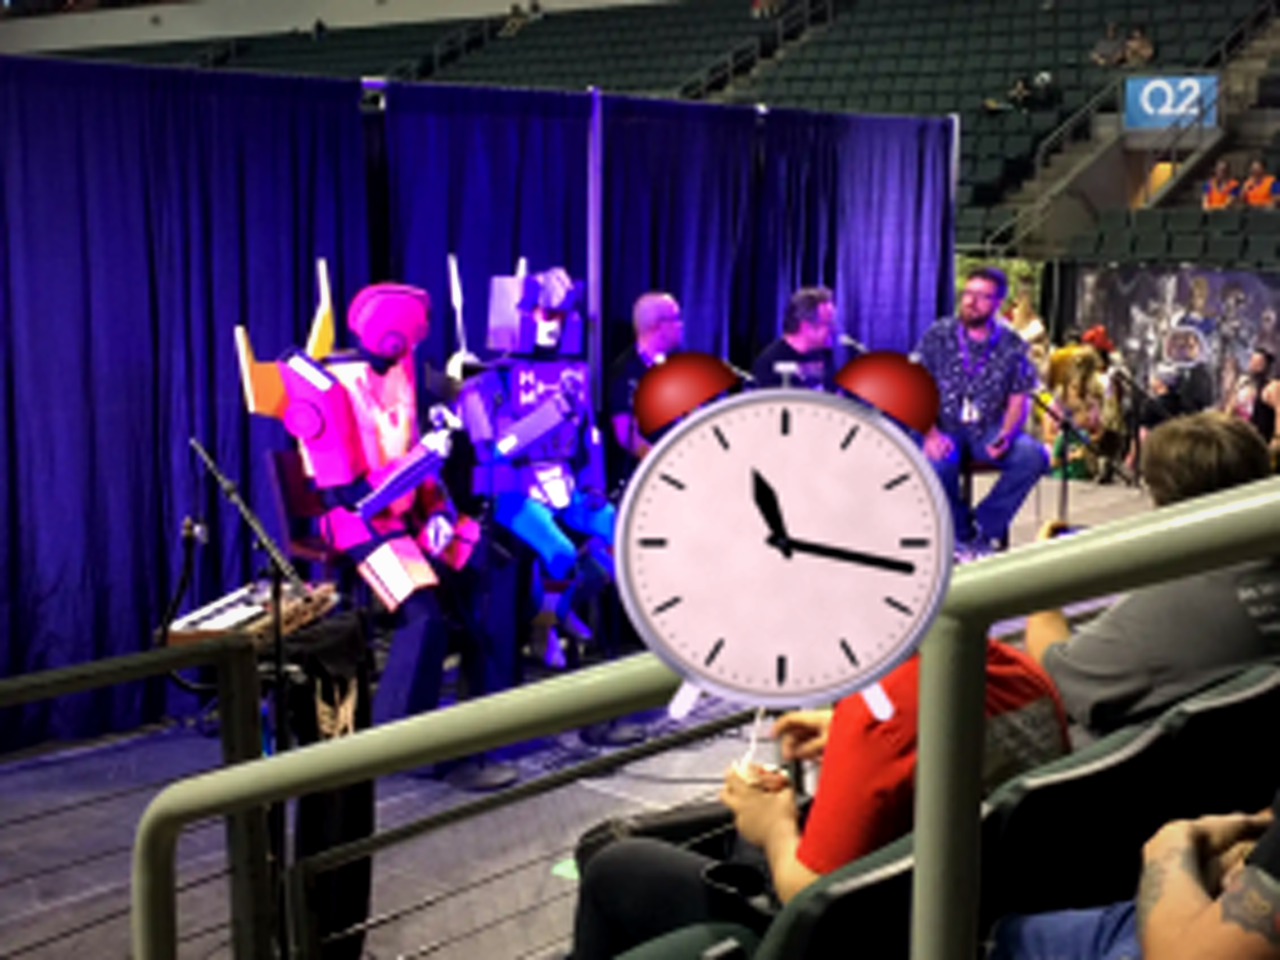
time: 11:17
